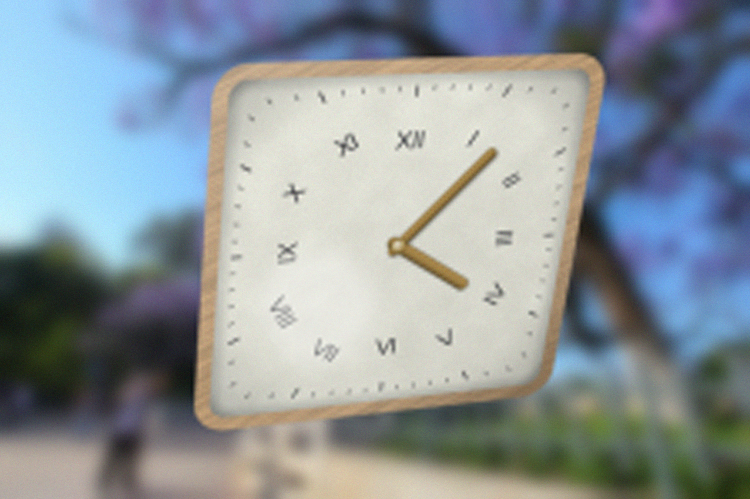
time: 4:07
